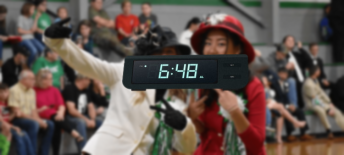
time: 6:48
